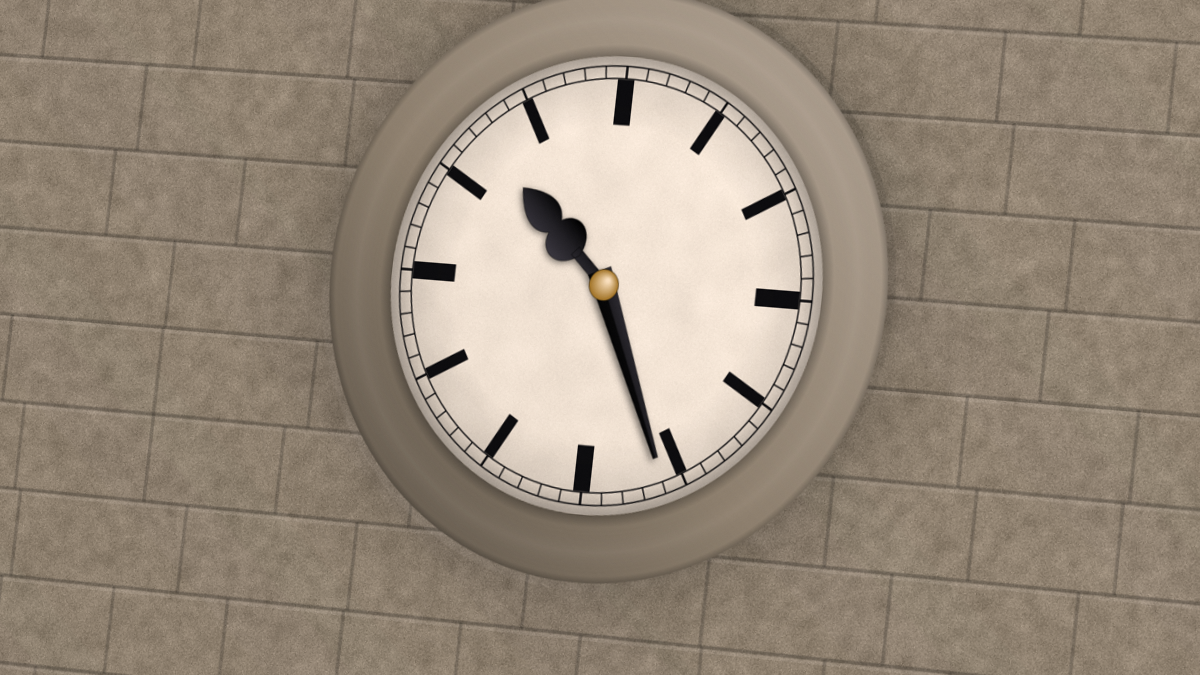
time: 10:26
